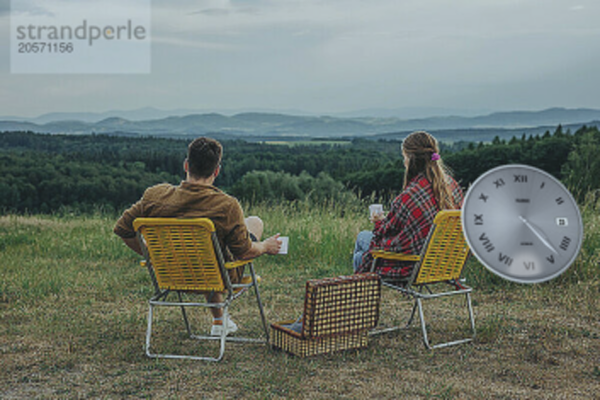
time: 4:23
